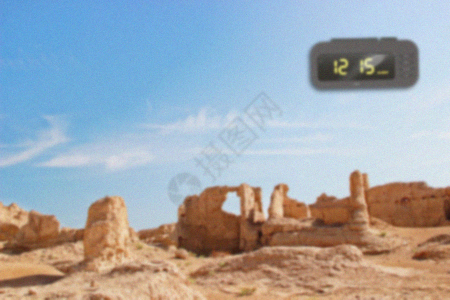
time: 12:15
